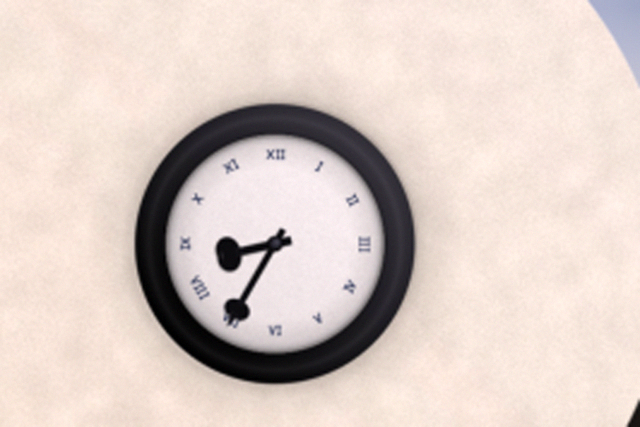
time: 8:35
